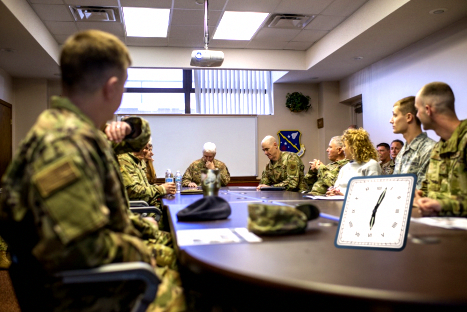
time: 6:03
